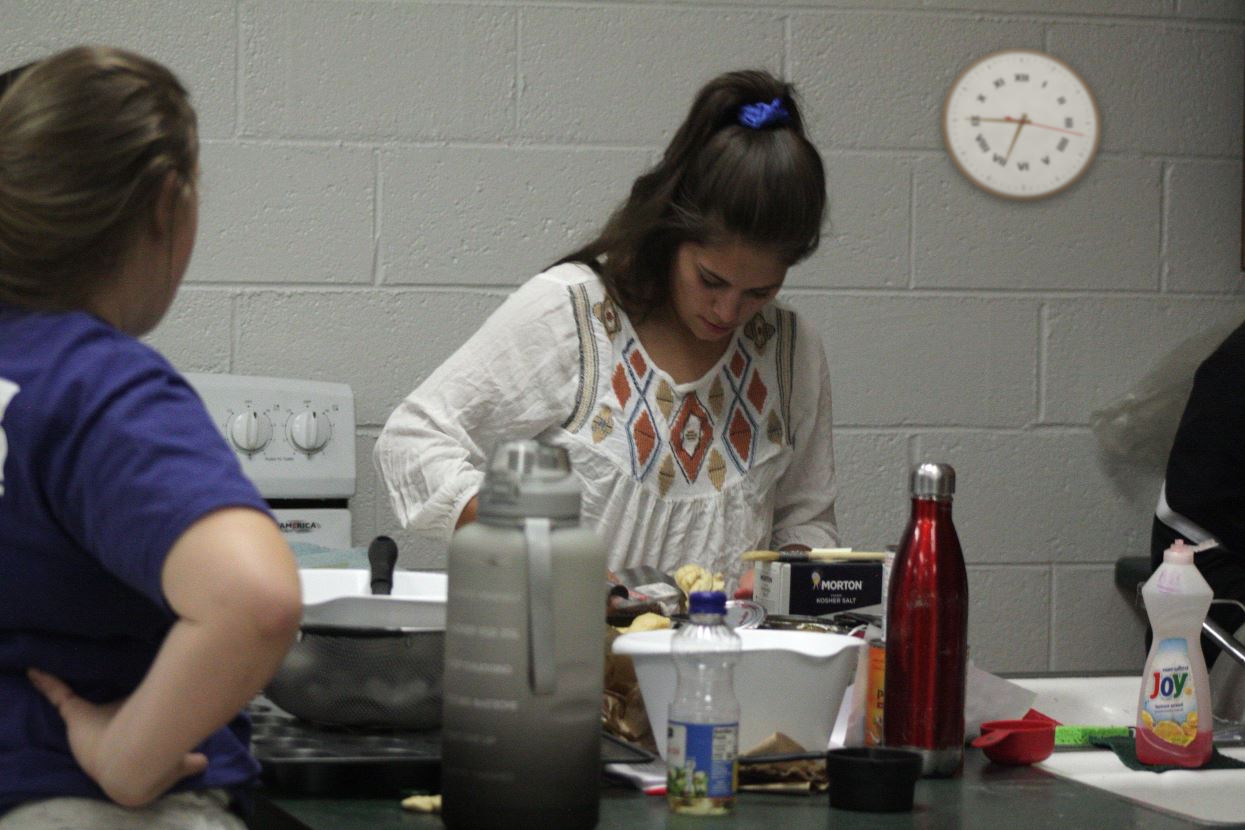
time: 6:45:17
